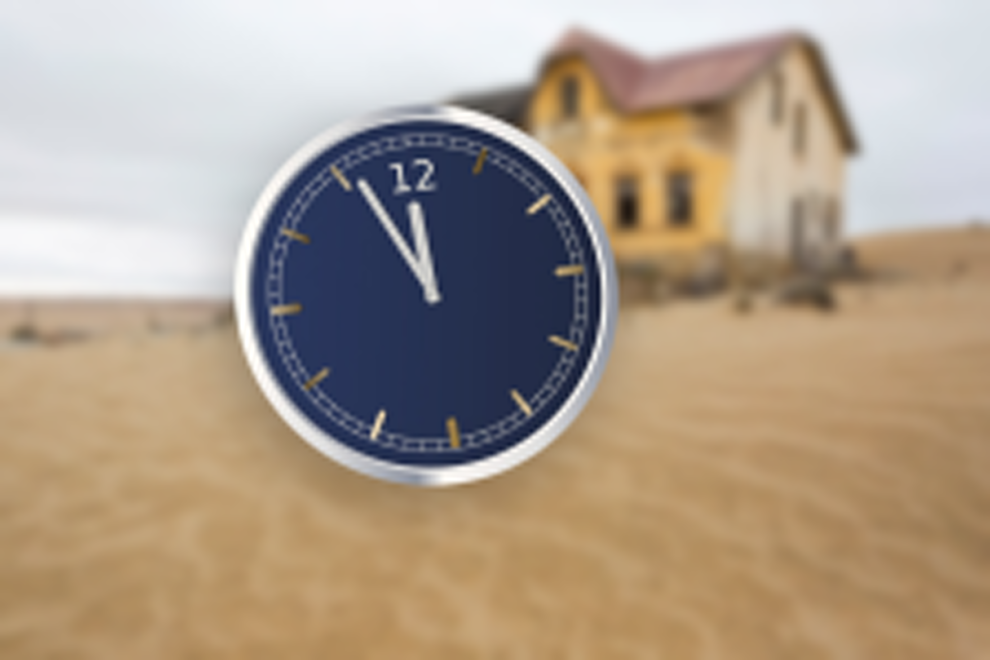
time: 11:56
